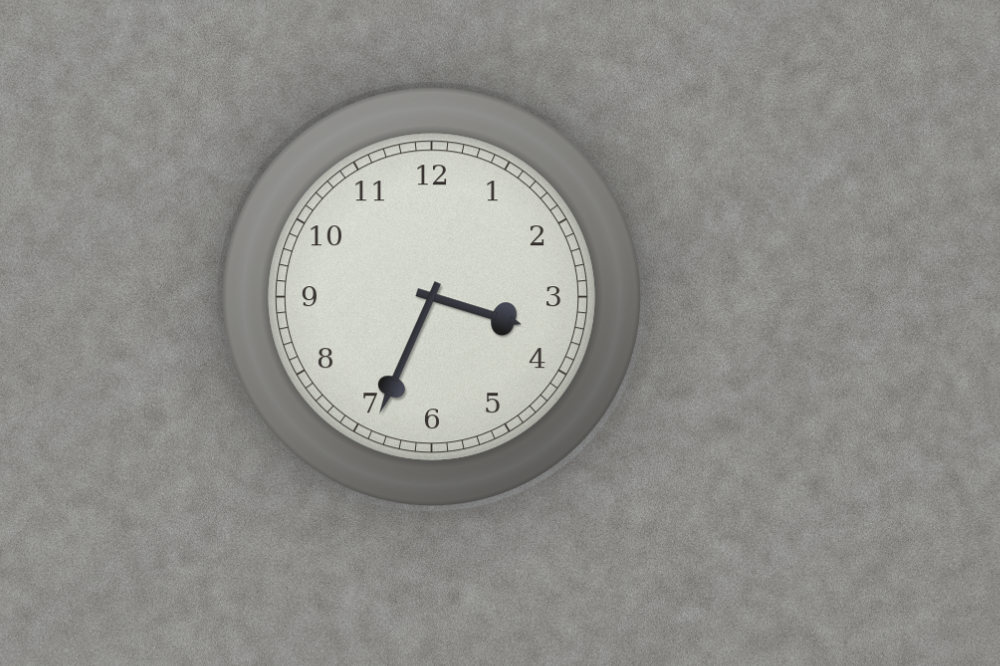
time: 3:34
